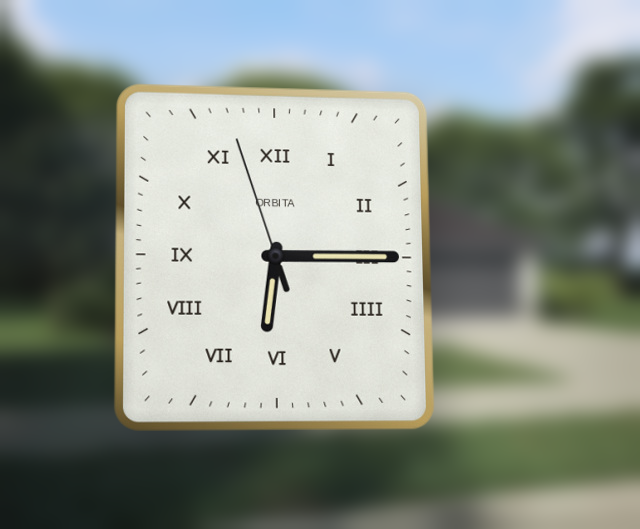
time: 6:14:57
